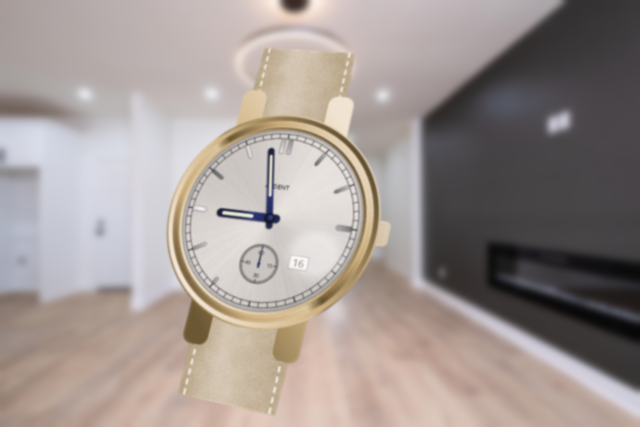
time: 8:58
